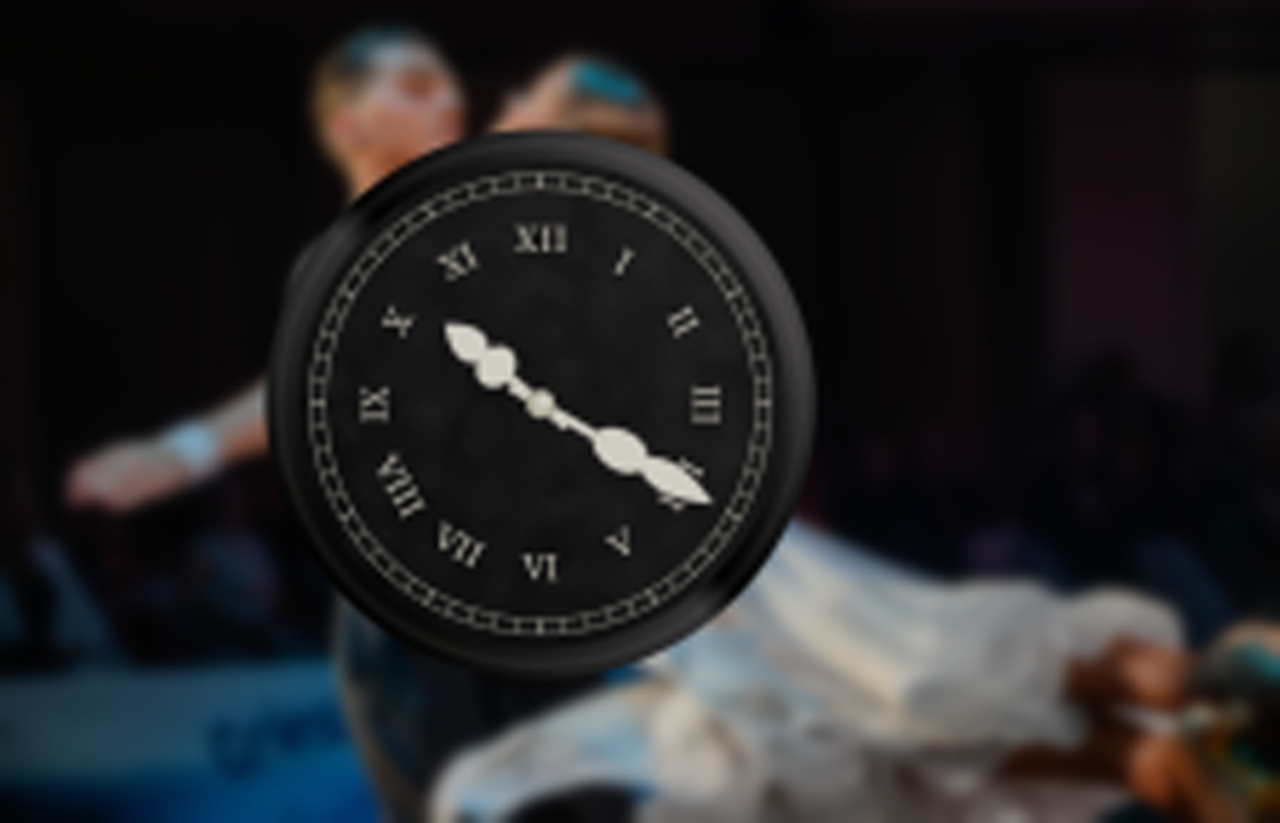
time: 10:20
